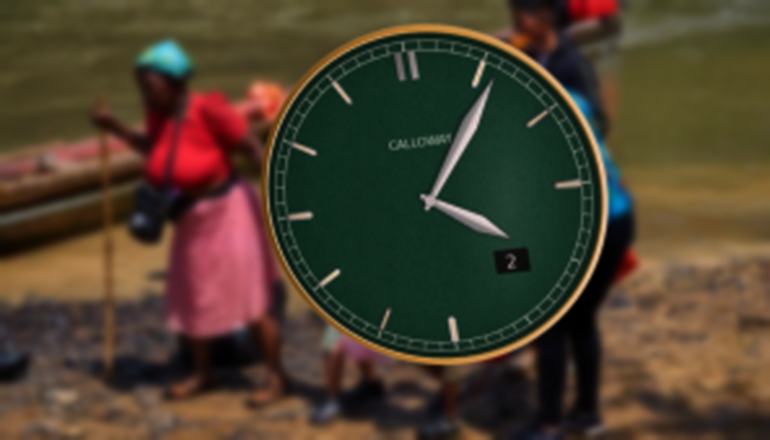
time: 4:06
